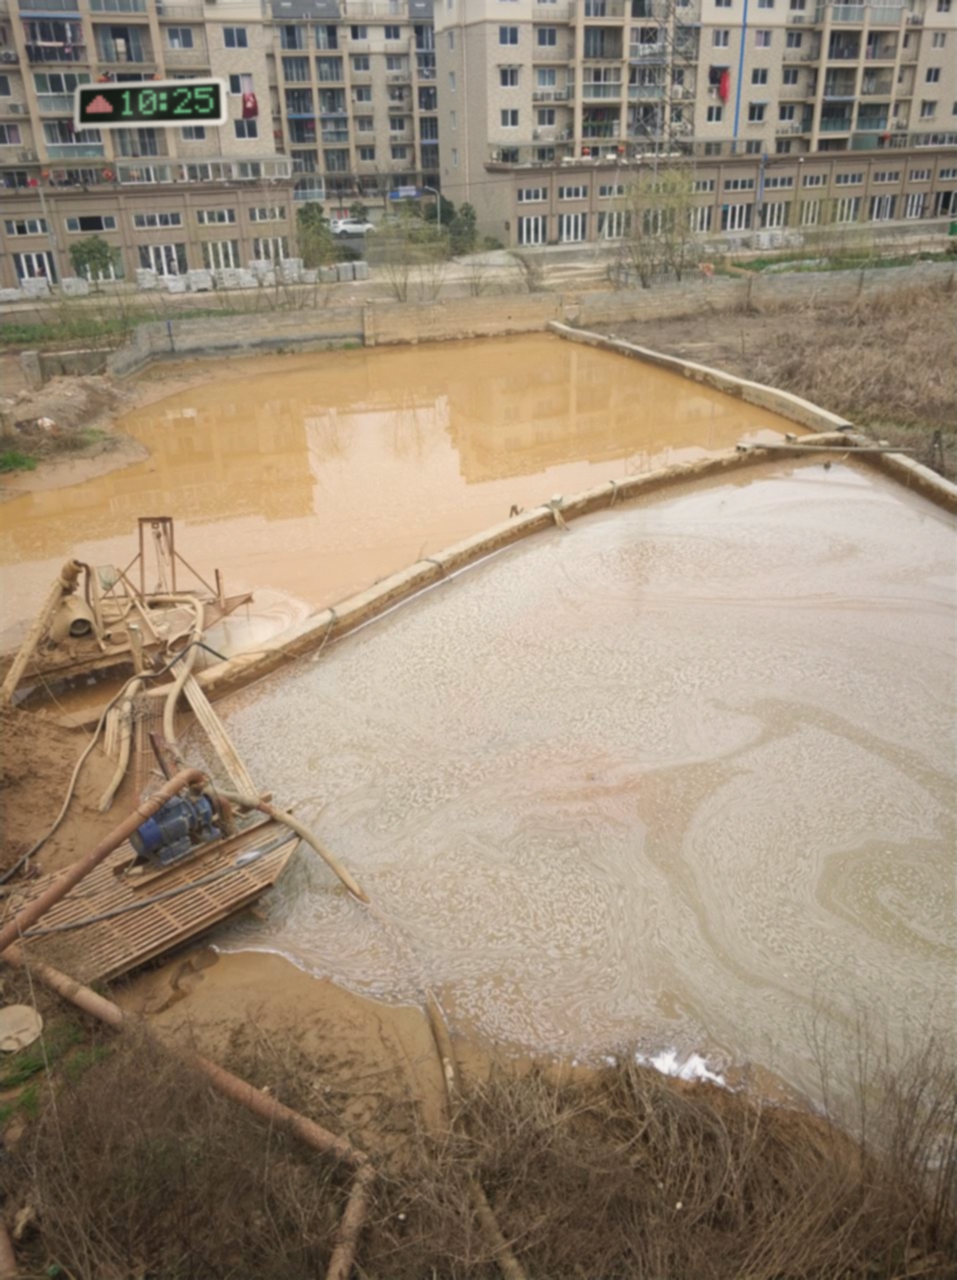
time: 10:25
